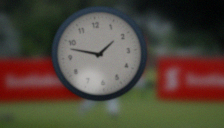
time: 1:48
